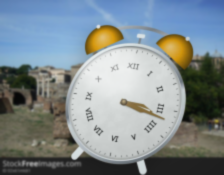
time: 3:17
